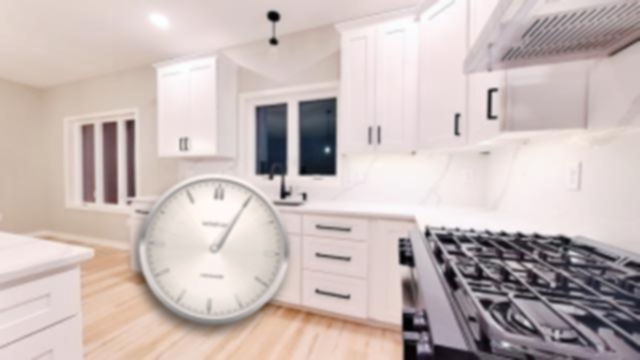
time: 1:05
